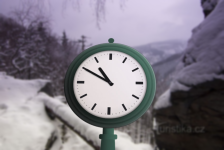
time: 10:50
